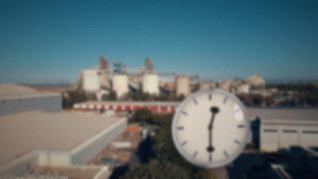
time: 12:30
